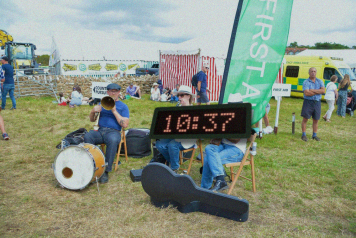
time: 10:37
